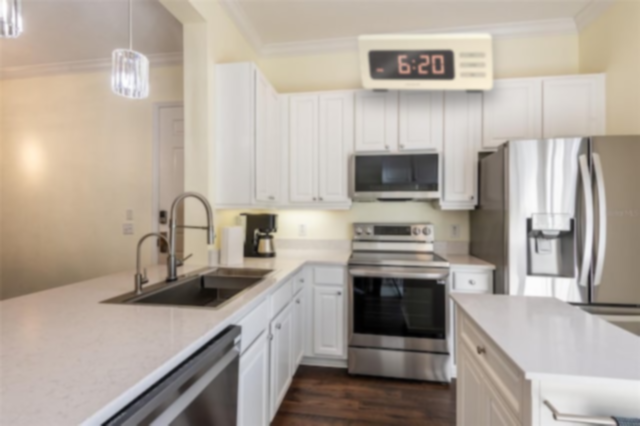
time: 6:20
